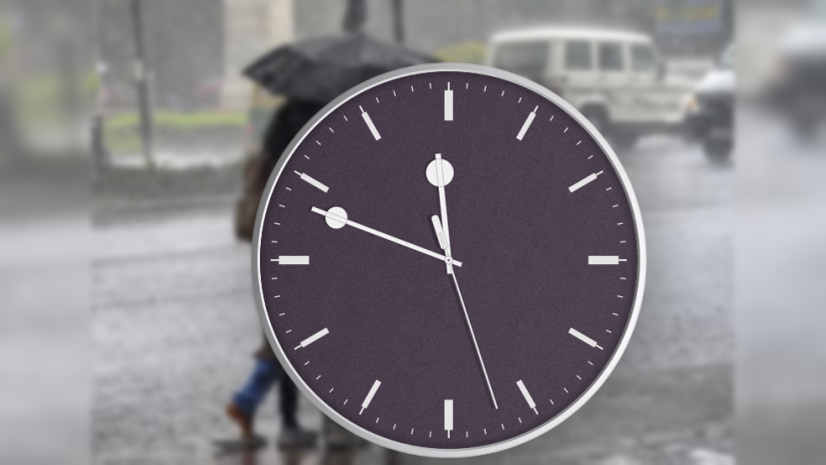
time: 11:48:27
